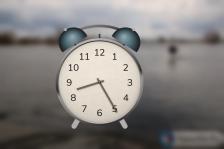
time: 8:25
